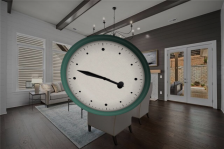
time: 3:48
